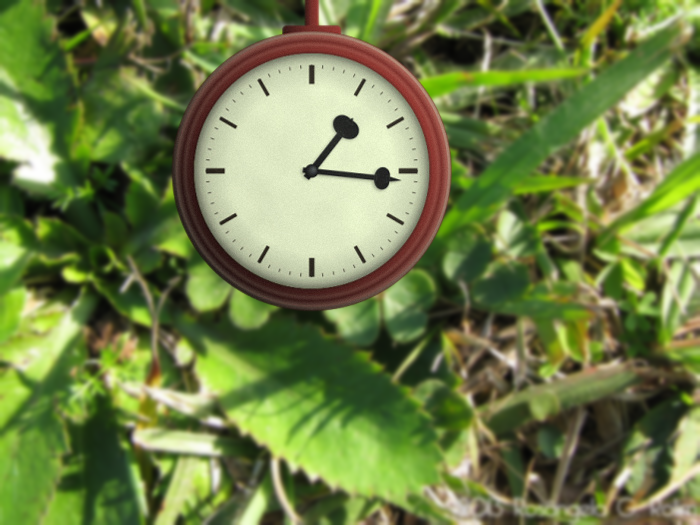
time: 1:16
